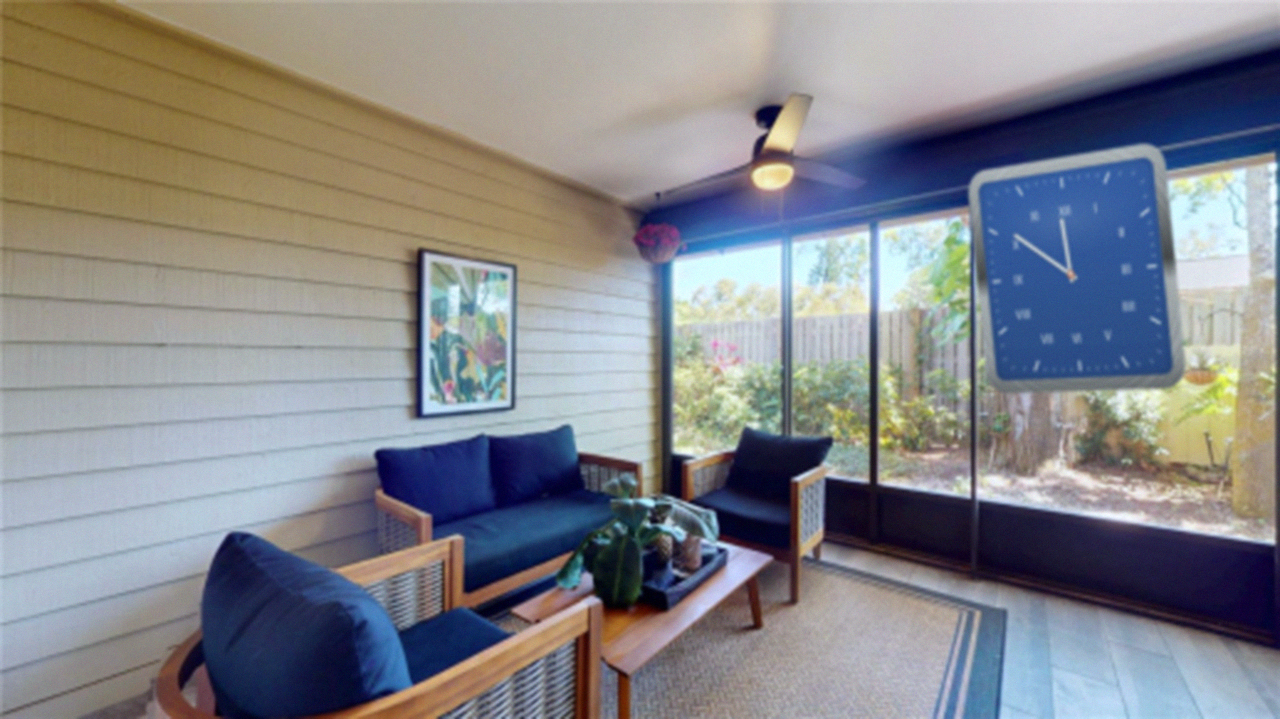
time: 11:51
